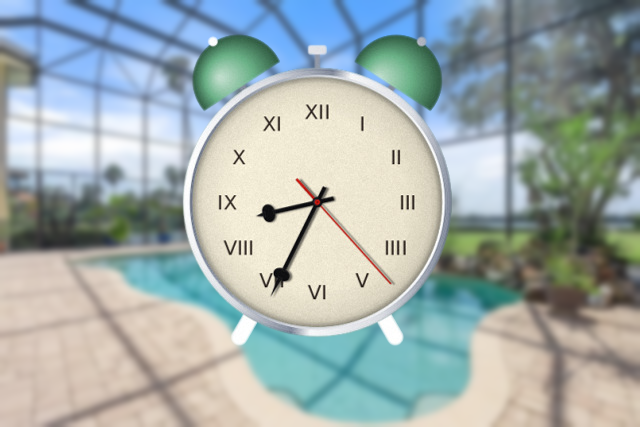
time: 8:34:23
